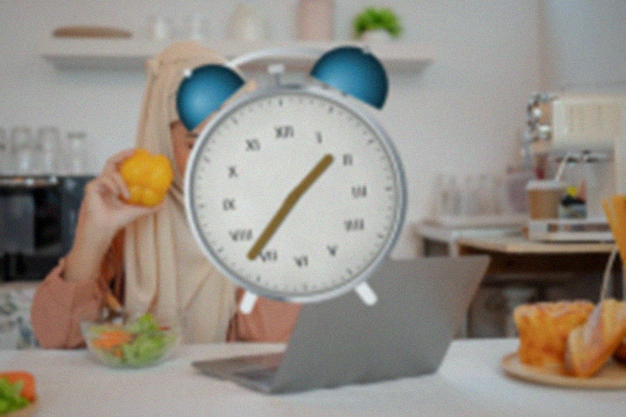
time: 1:37
